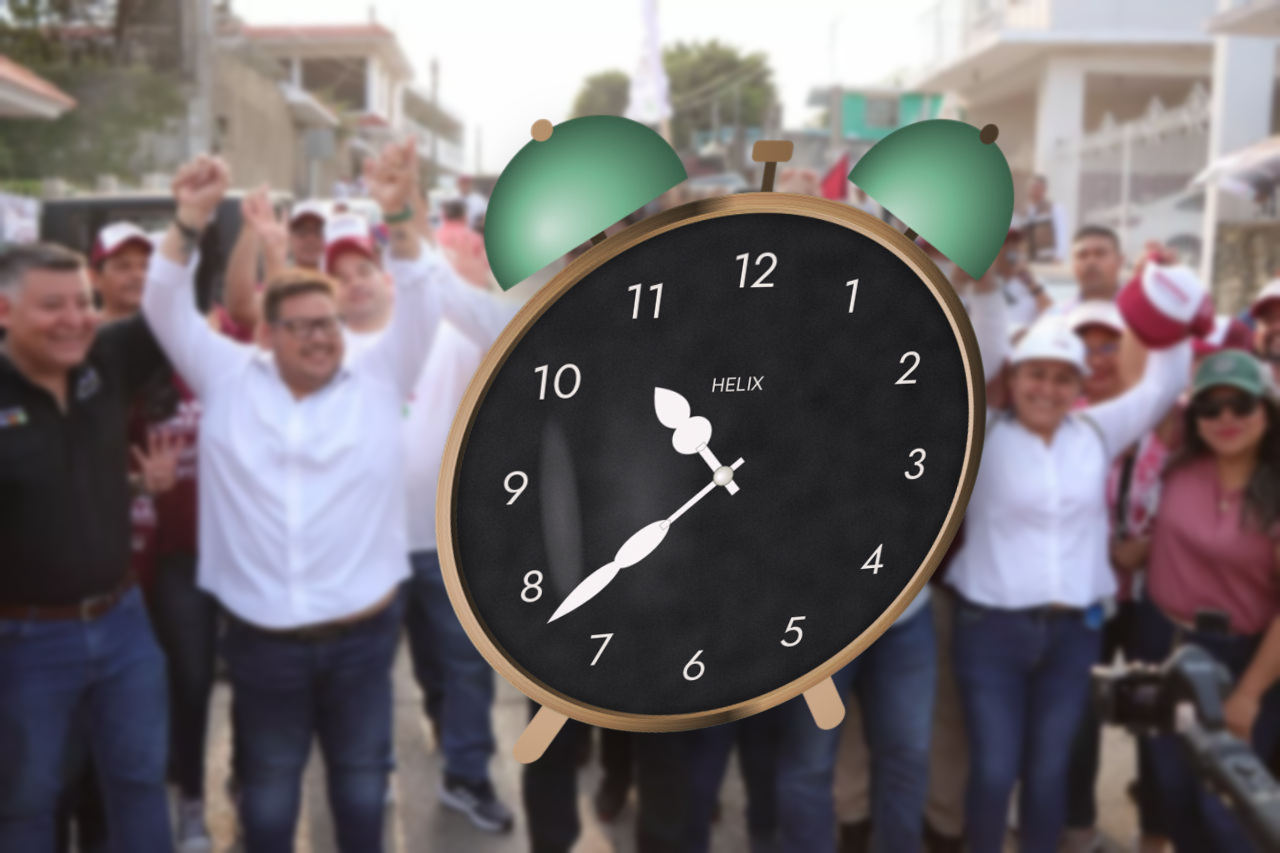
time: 10:38
